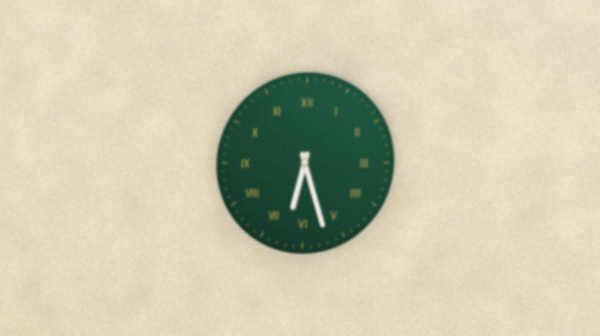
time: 6:27
